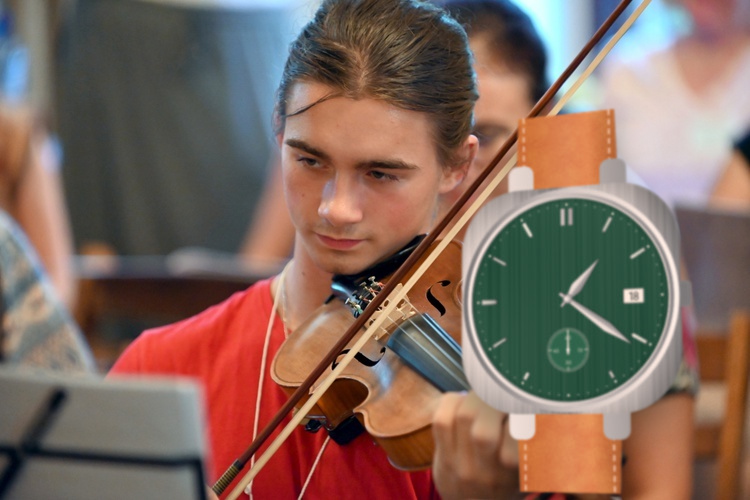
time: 1:21
